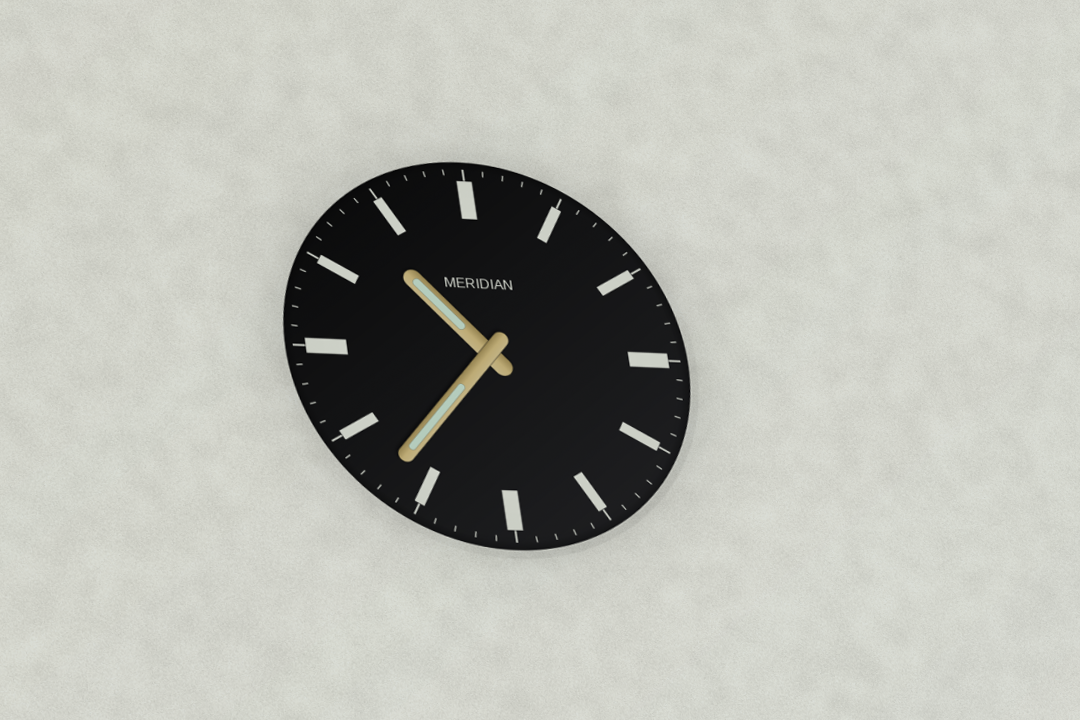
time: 10:37
